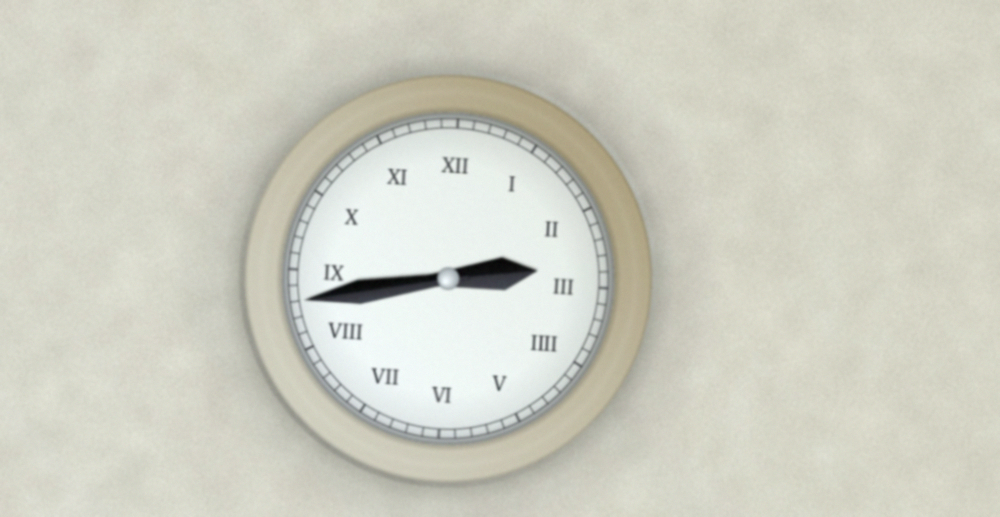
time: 2:43
